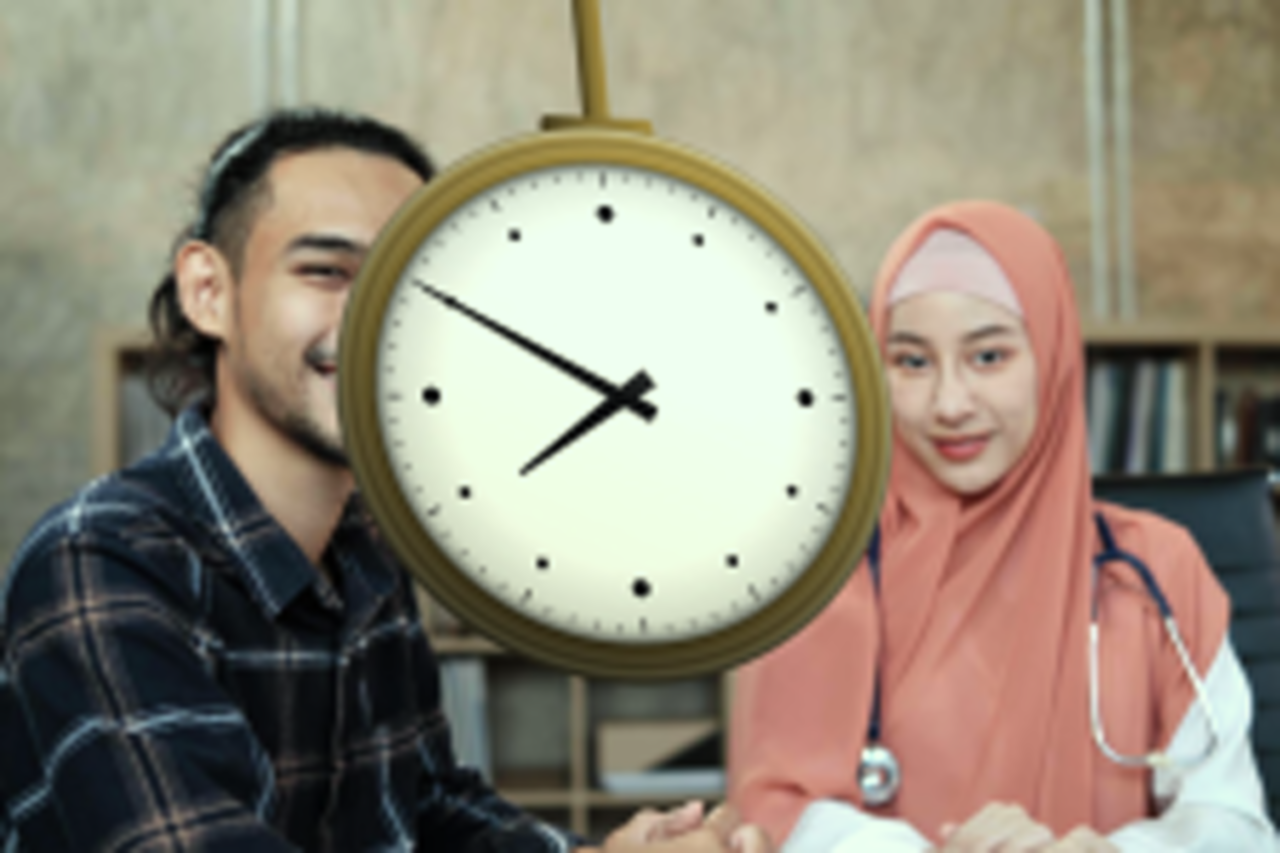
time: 7:50
